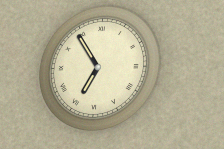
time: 6:54
